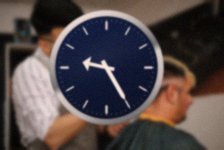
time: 9:25
